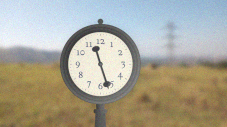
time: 11:27
